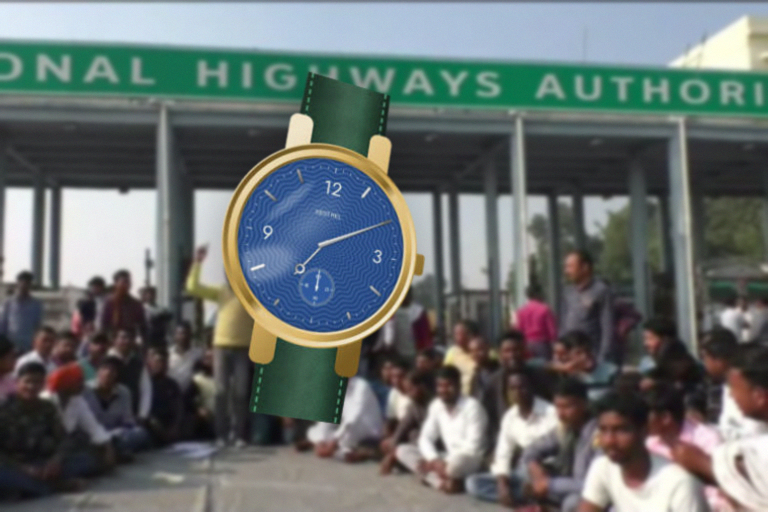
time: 7:10
